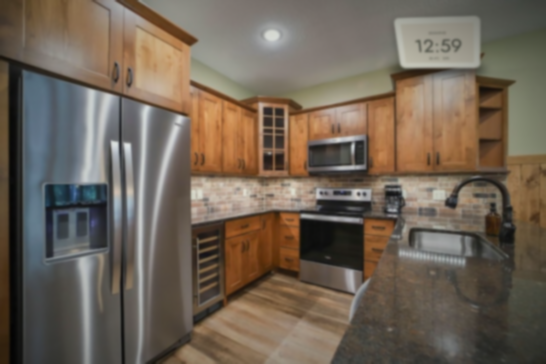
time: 12:59
